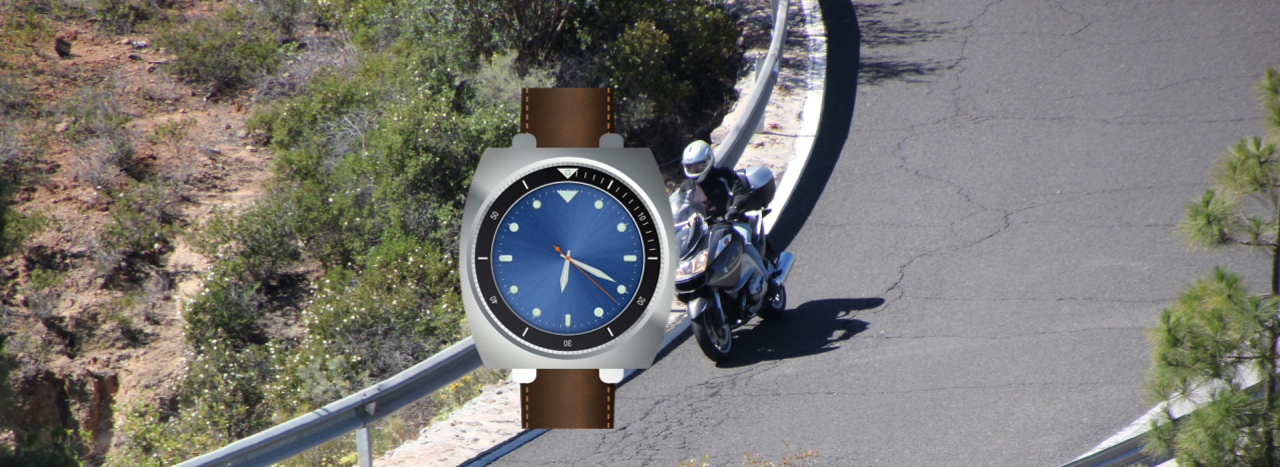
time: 6:19:22
